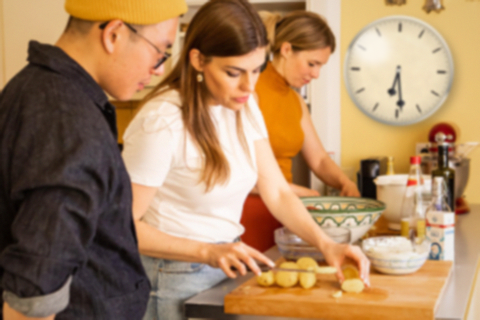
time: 6:29
